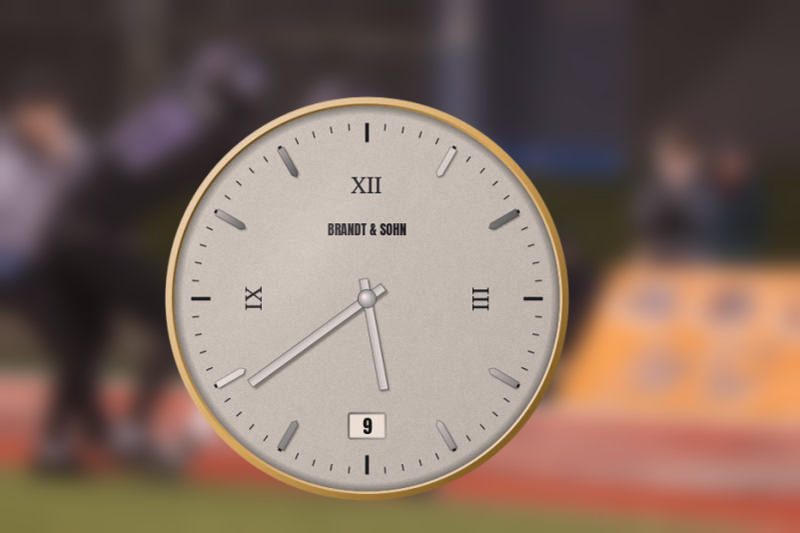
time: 5:39
